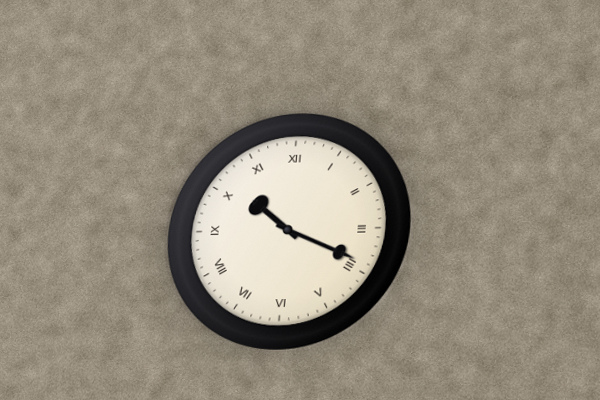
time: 10:19
